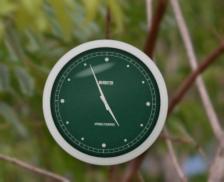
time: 4:56
